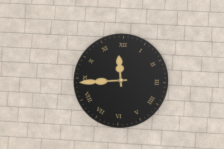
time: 11:44
